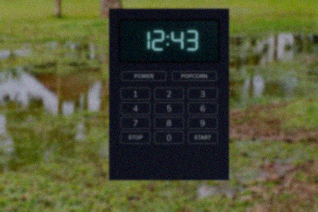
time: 12:43
